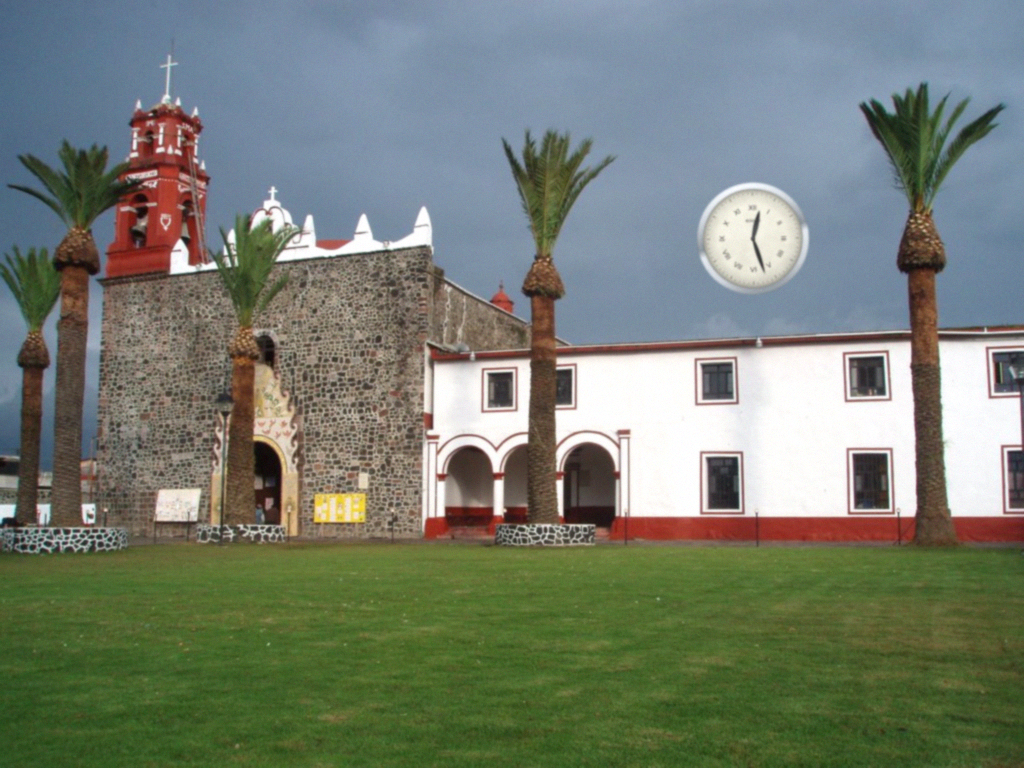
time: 12:27
